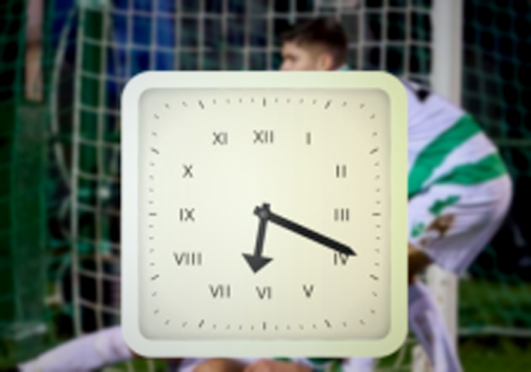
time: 6:19
